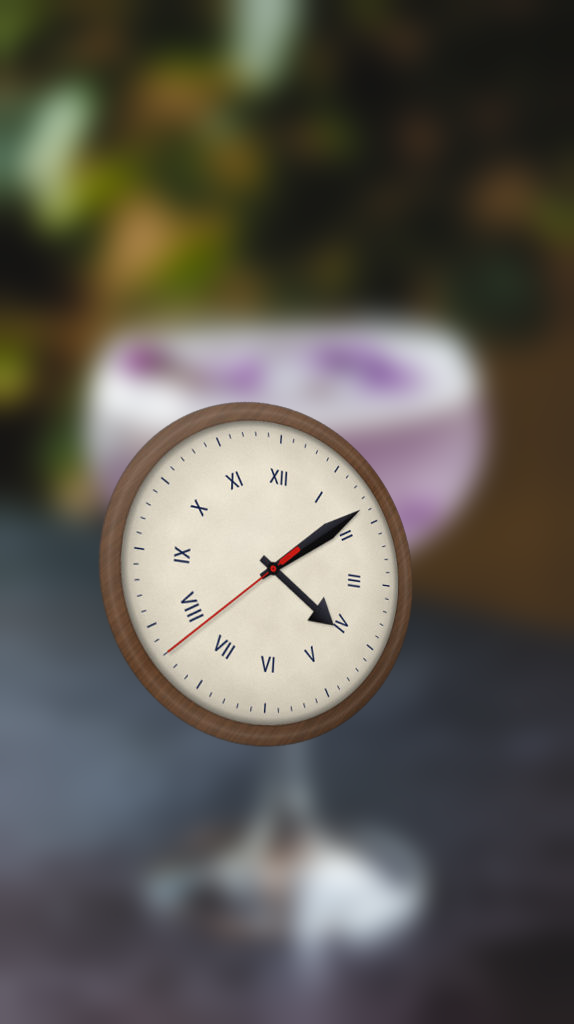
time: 4:08:38
